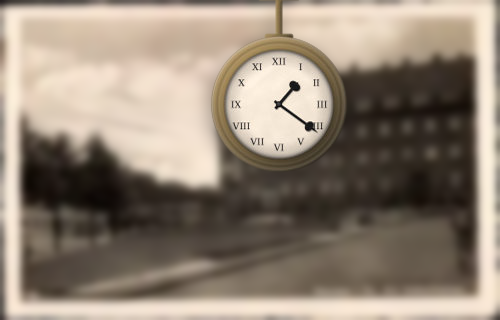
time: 1:21
